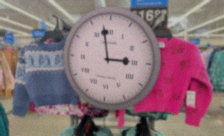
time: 2:58
